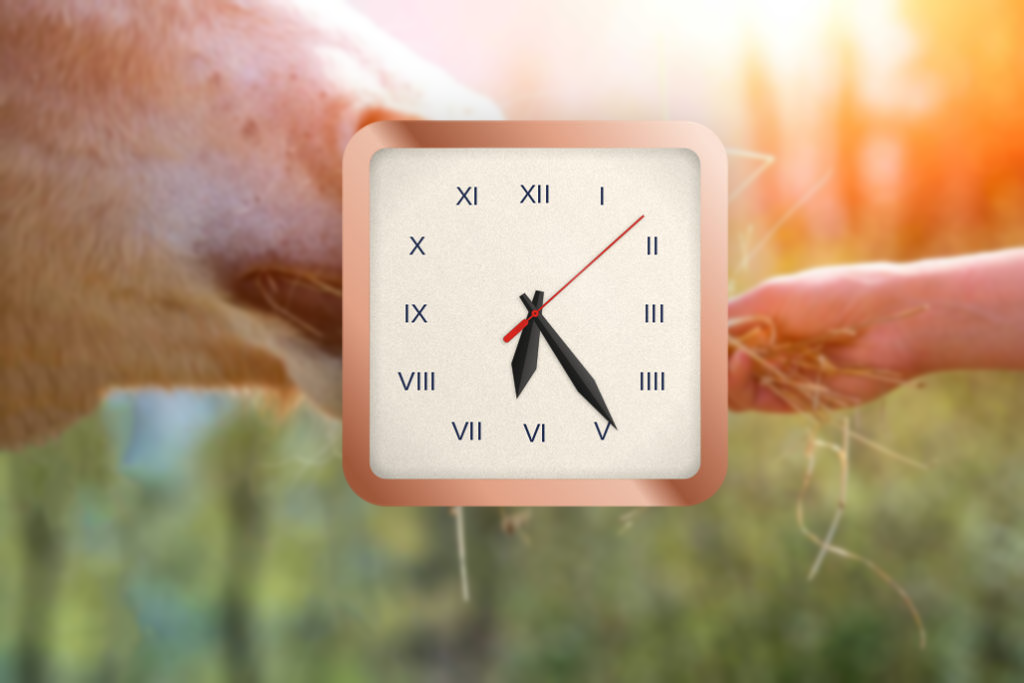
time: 6:24:08
